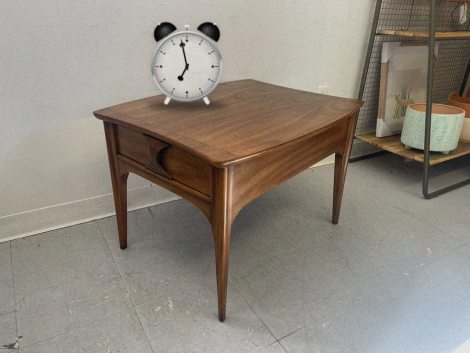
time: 6:58
